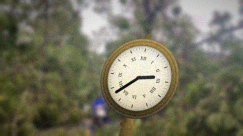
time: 2:38
